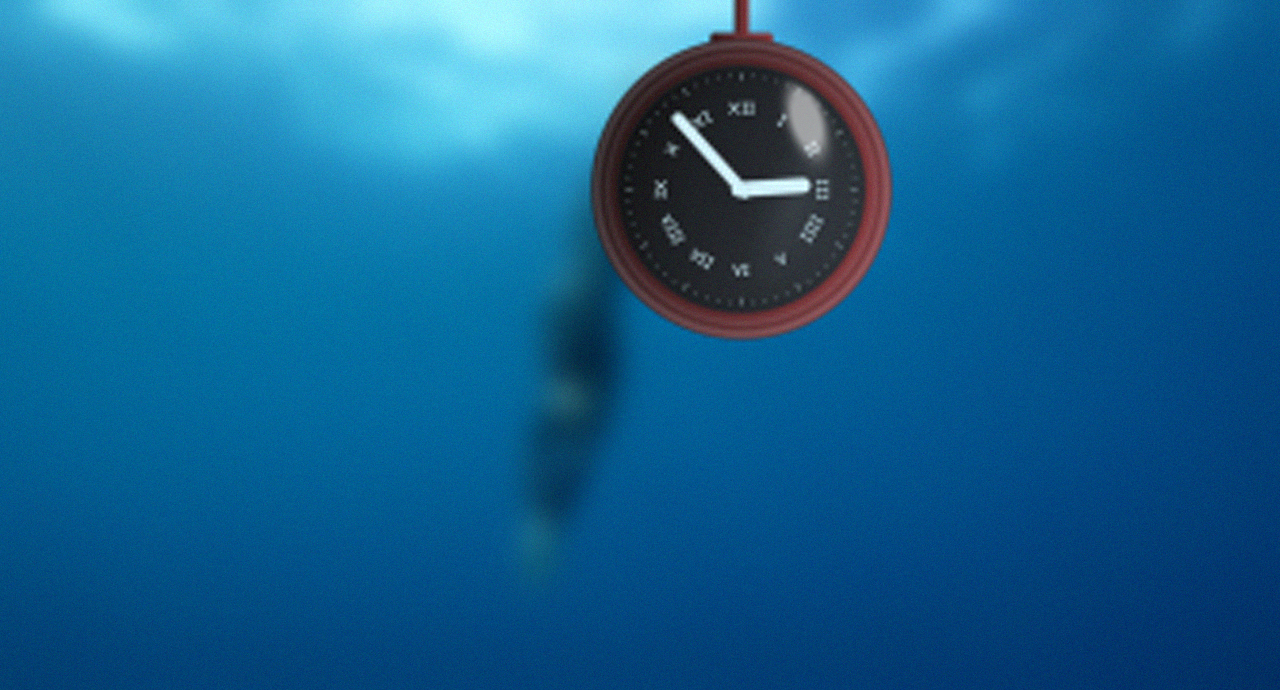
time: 2:53
